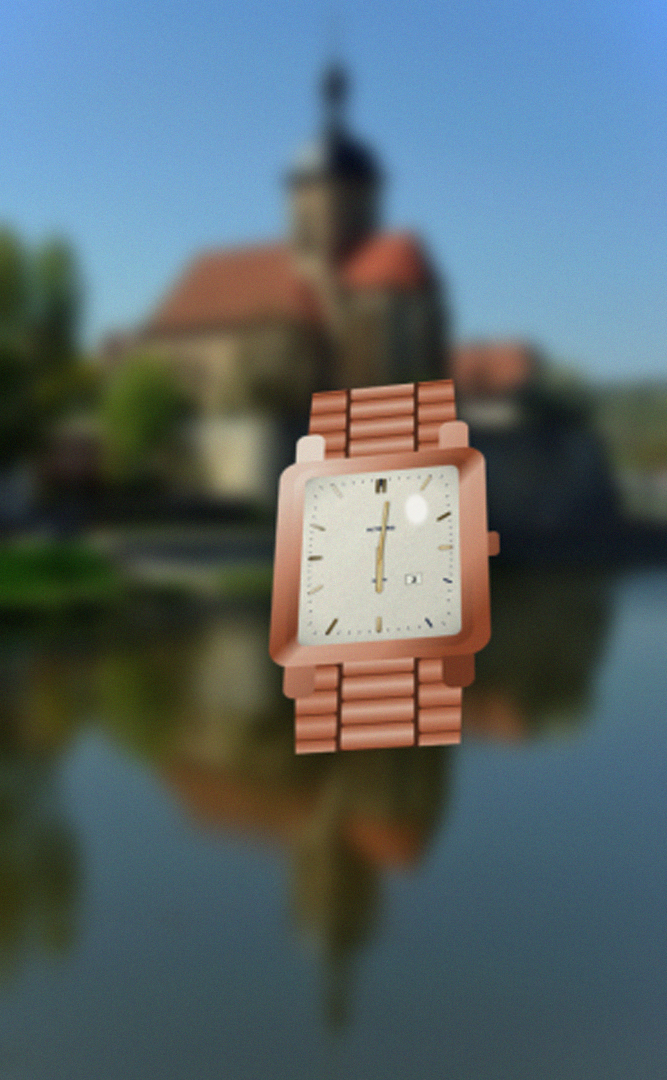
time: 6:01
